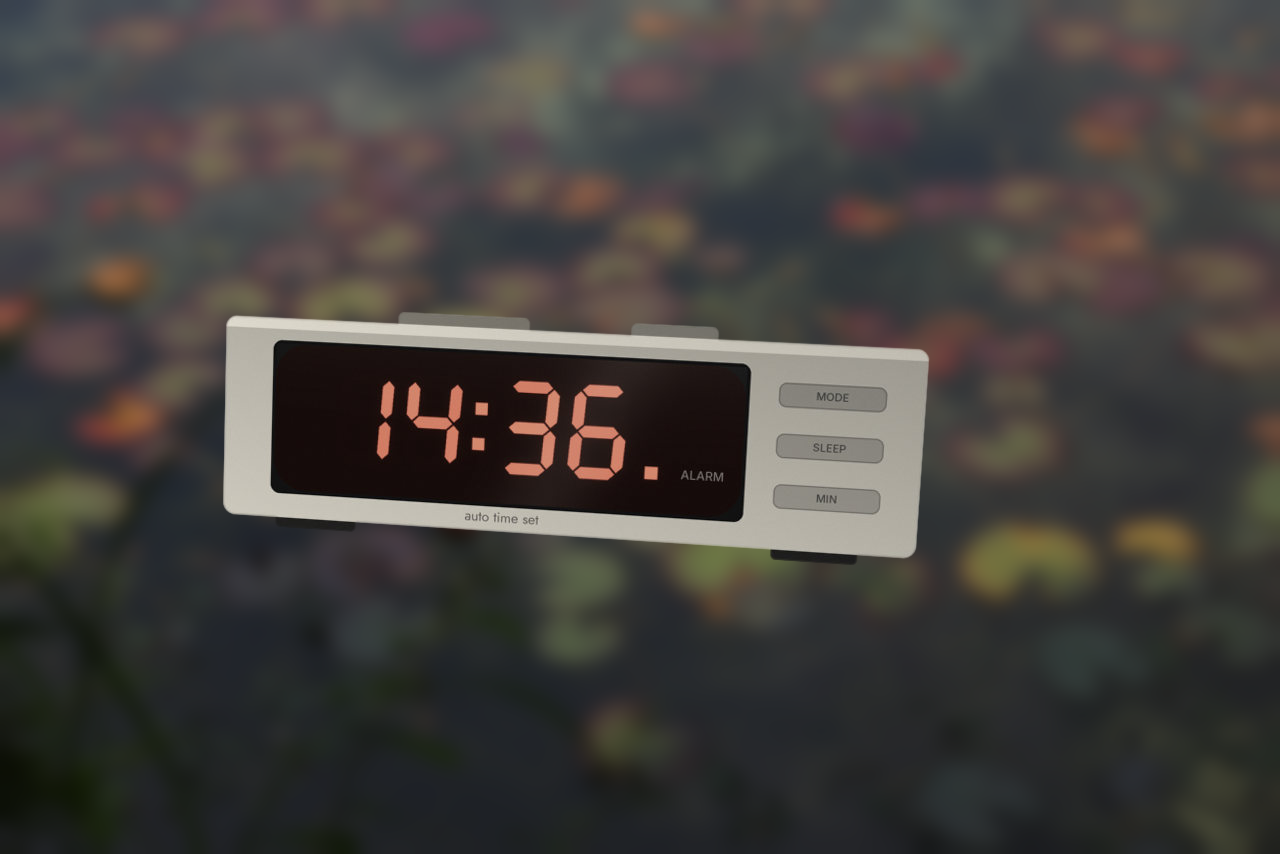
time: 14:36
